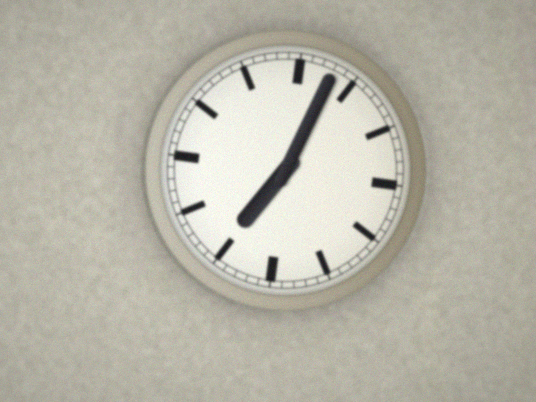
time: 7:03
